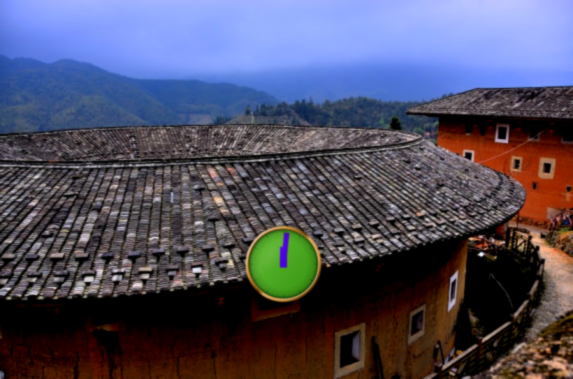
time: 12:01
